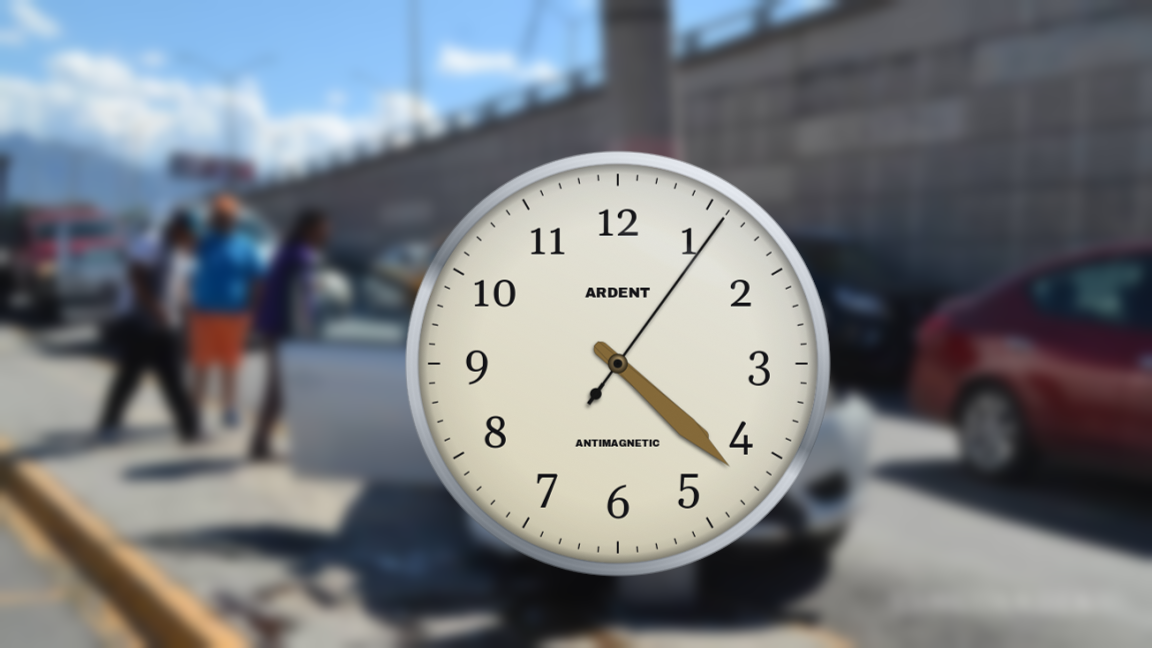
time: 4:22:06
